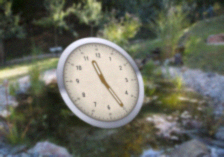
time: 11:25
